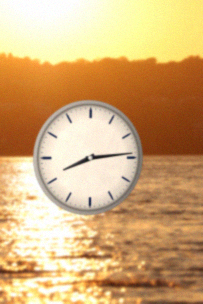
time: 8:14
